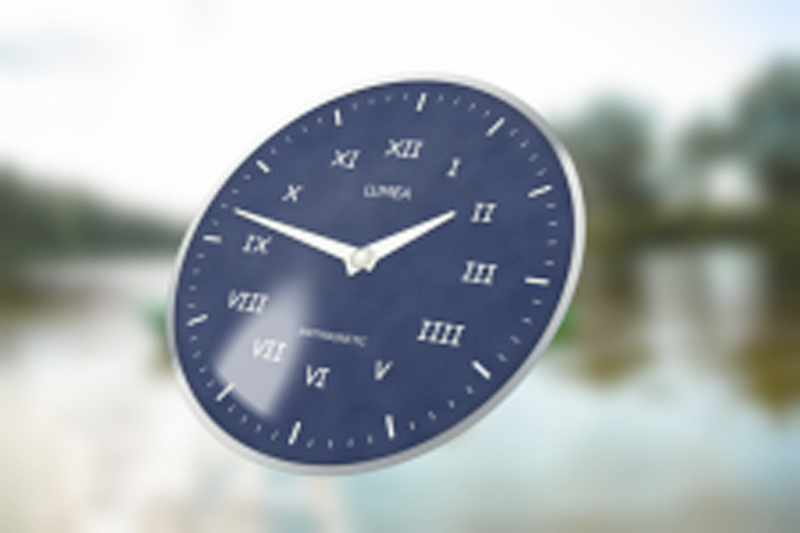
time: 1:47
